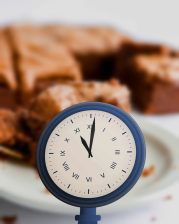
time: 11:01
